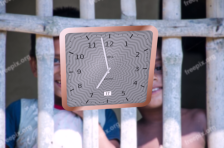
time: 6:58
